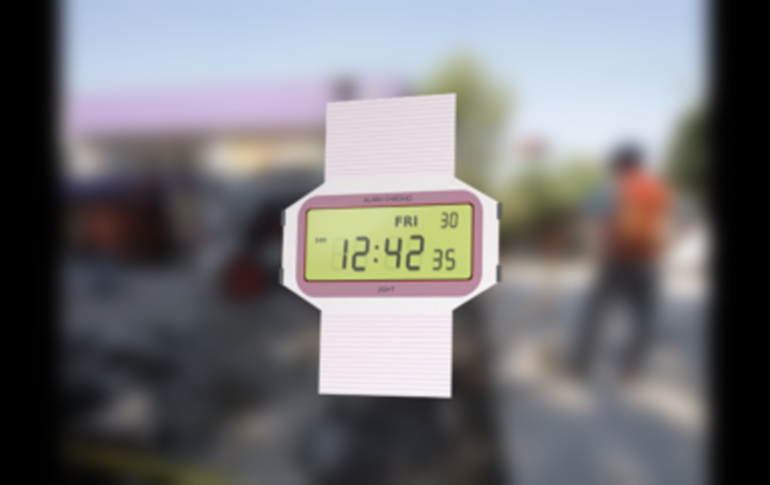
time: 12:42:35
